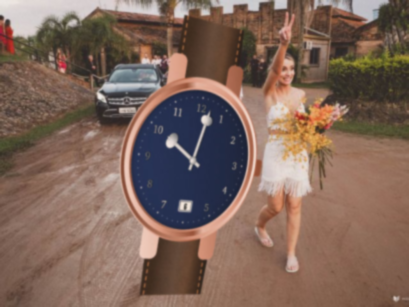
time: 10:02
